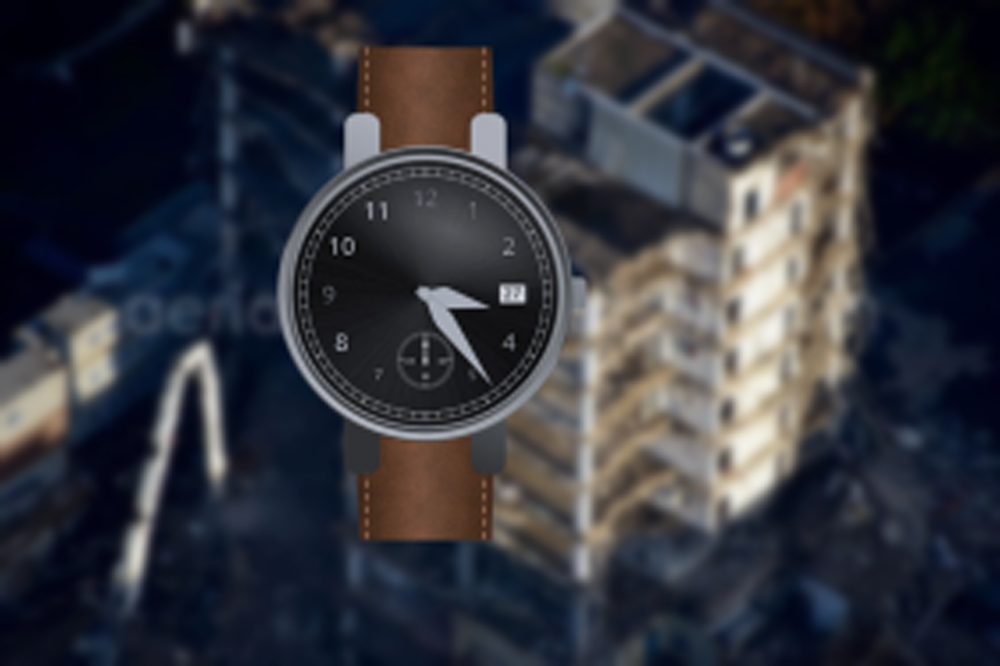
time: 3:24
